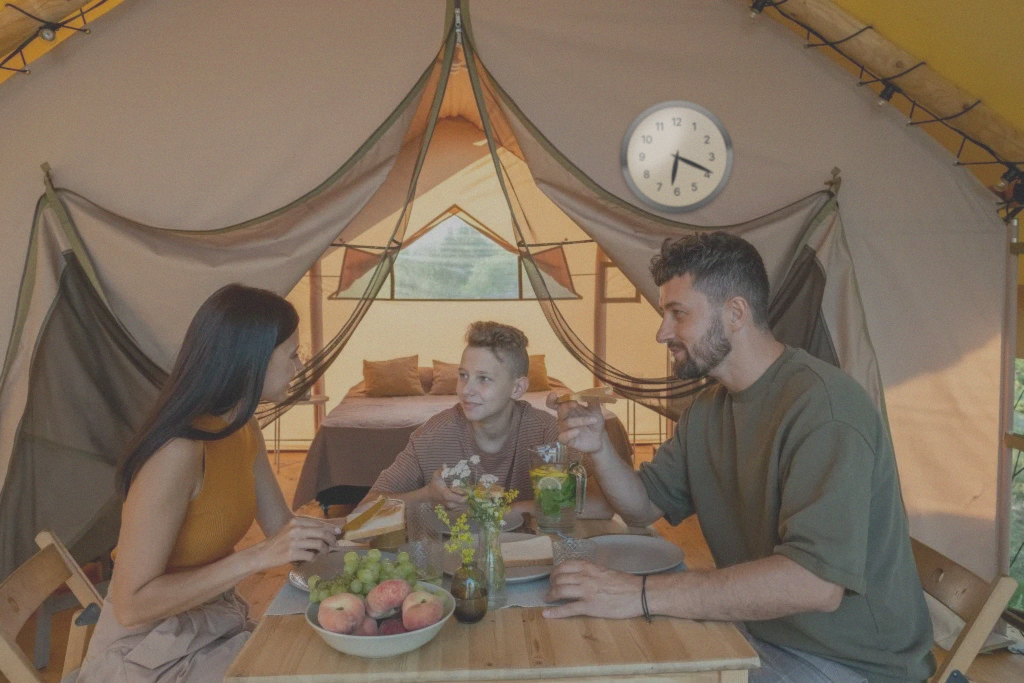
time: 6:19
